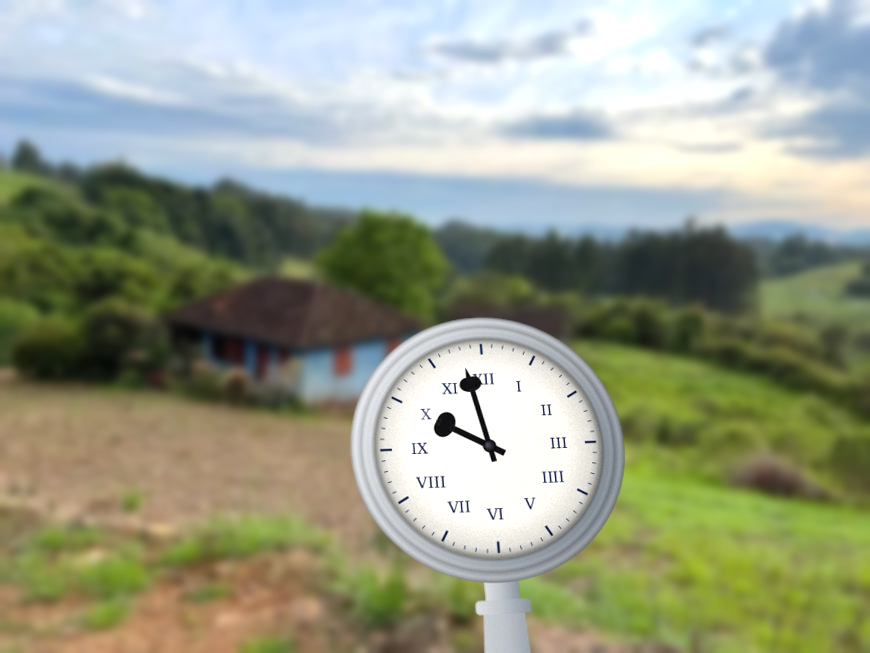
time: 9:58
